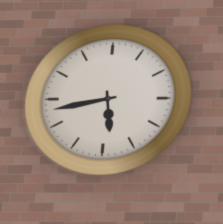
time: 5:43
